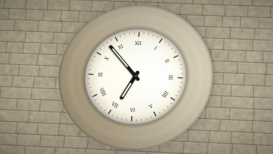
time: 6:53
